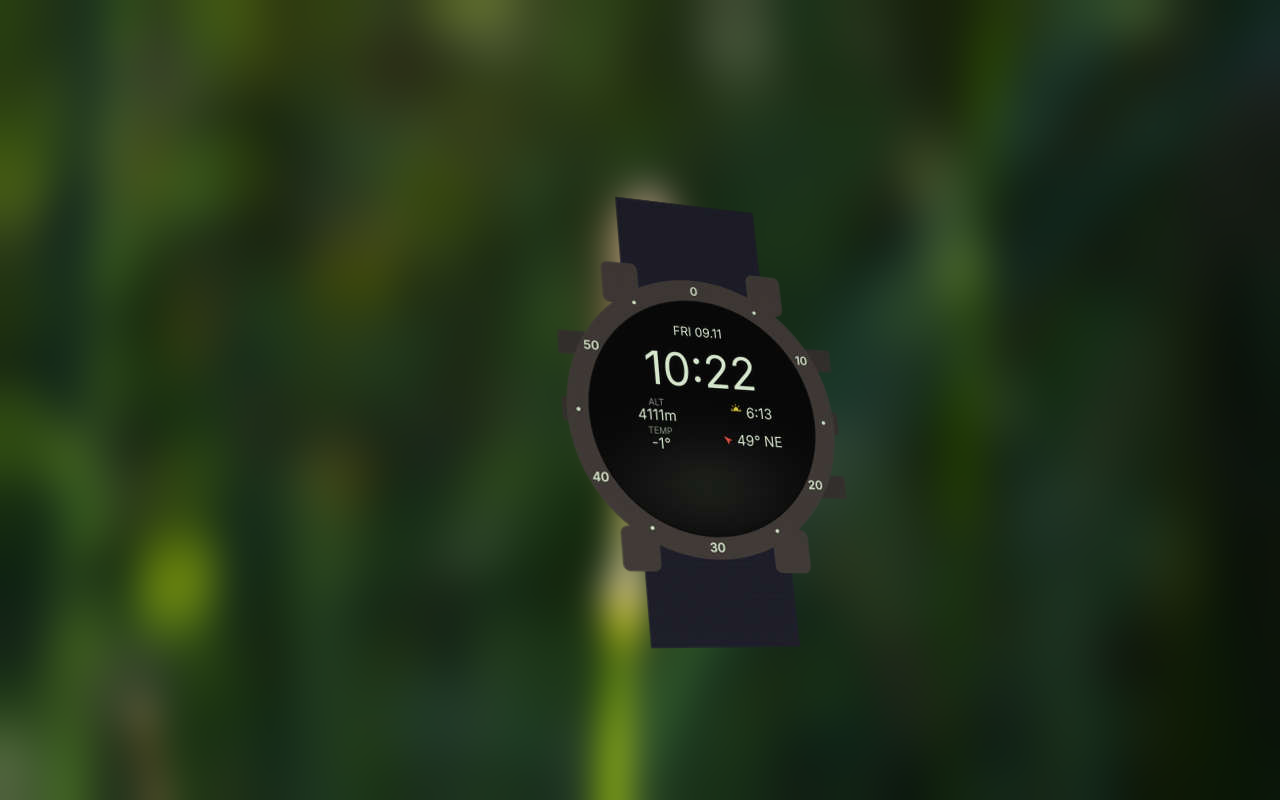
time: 10:22
